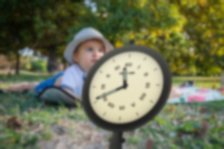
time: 11:41
